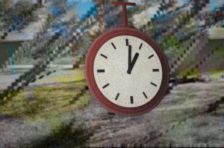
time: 1:01
